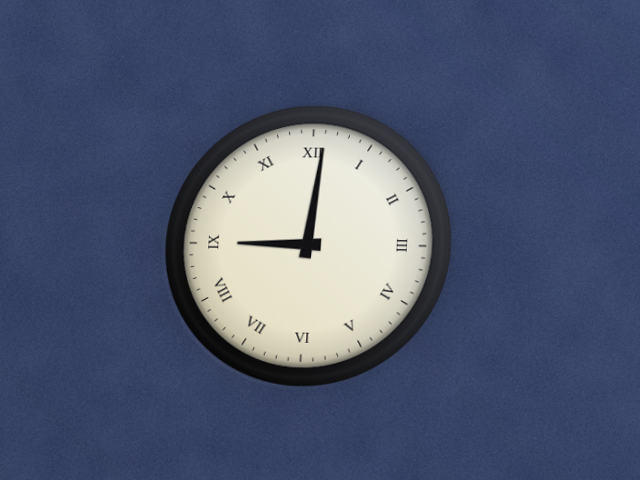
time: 9:01
